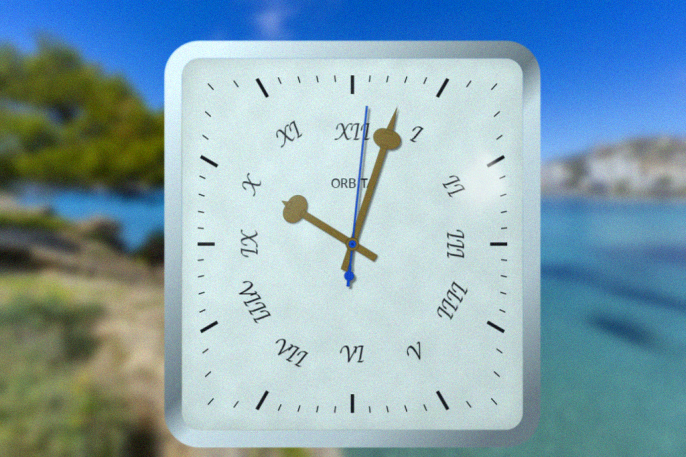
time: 10:03:01
